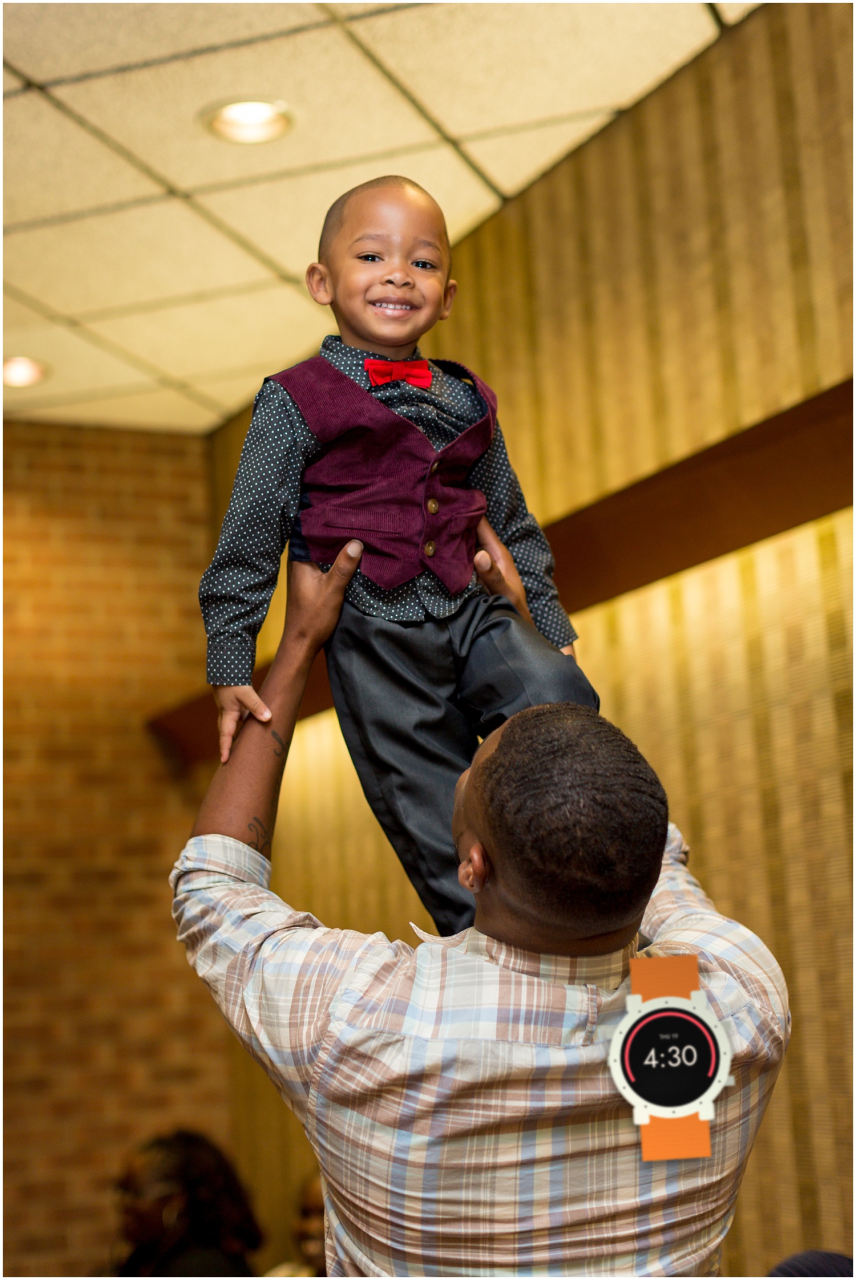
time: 4:30
